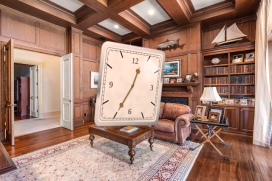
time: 12:35
